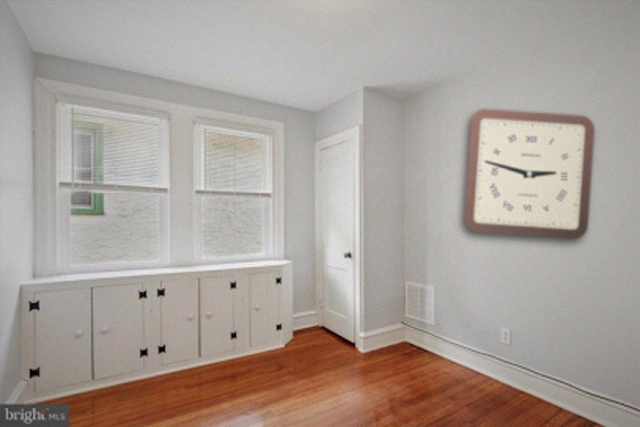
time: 2:47
